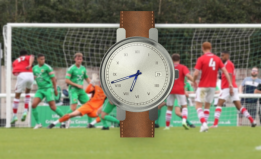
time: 6:42
